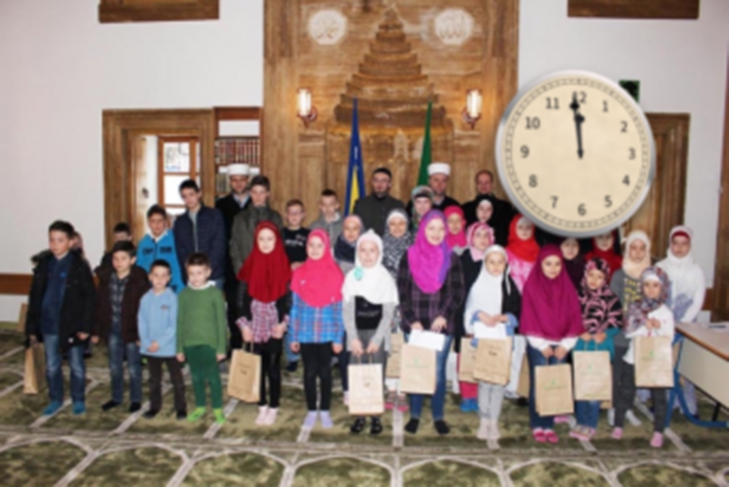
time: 11:59
